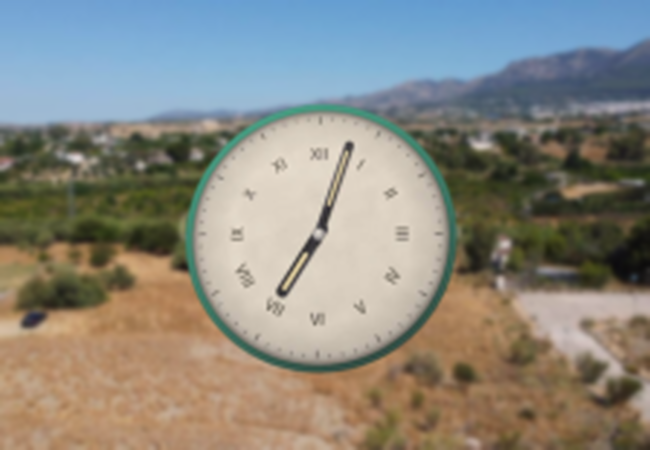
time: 7:03
